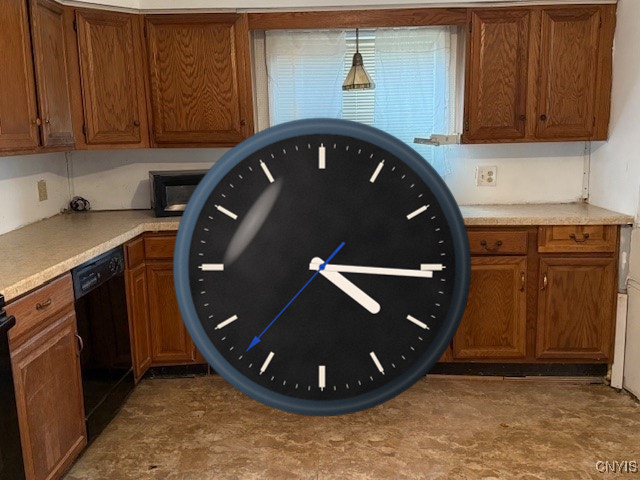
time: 4:15:37
